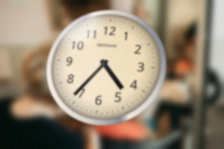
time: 4:36
